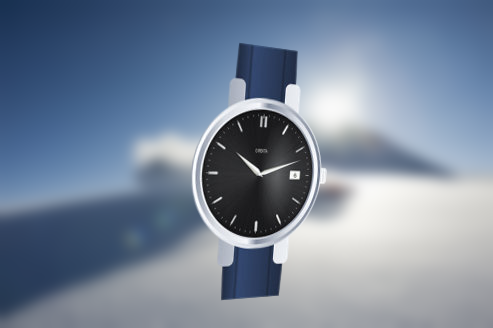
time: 10:12
